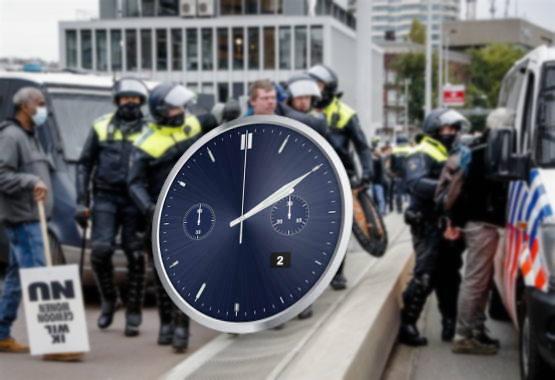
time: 2:10
